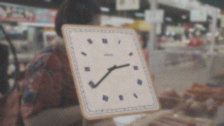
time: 2:39
